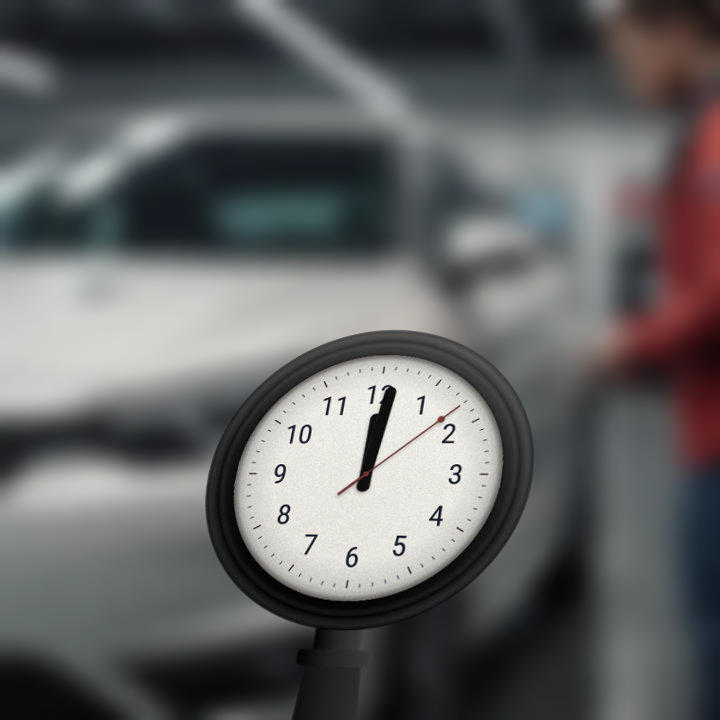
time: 12:01:08
